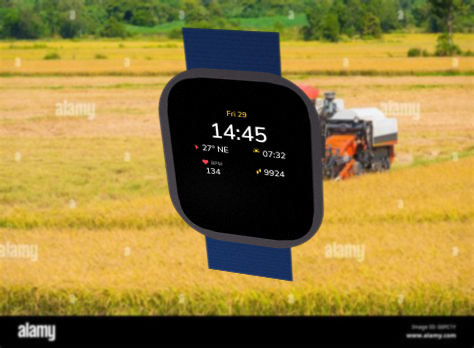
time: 14:45
